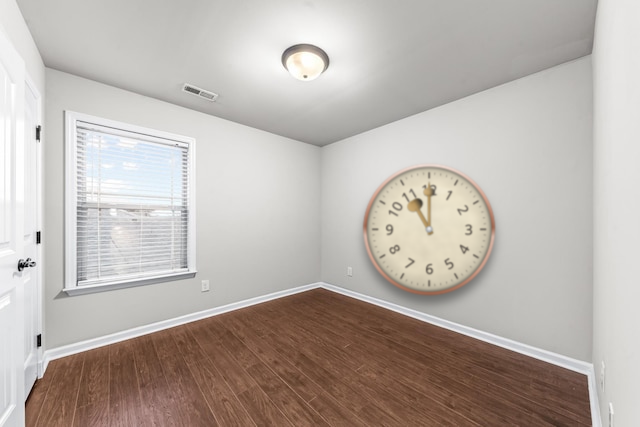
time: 11:00
